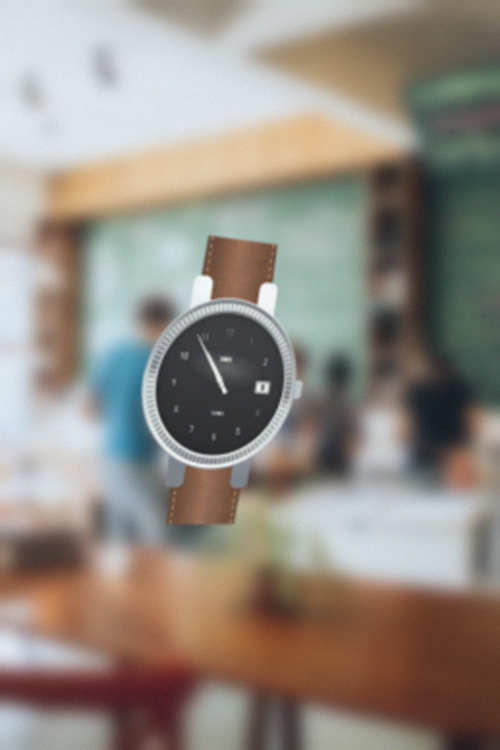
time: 10:54
